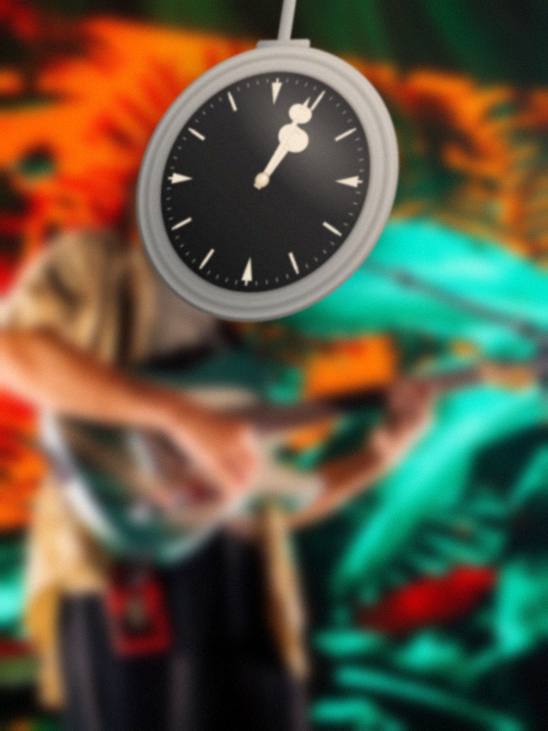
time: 1:04
